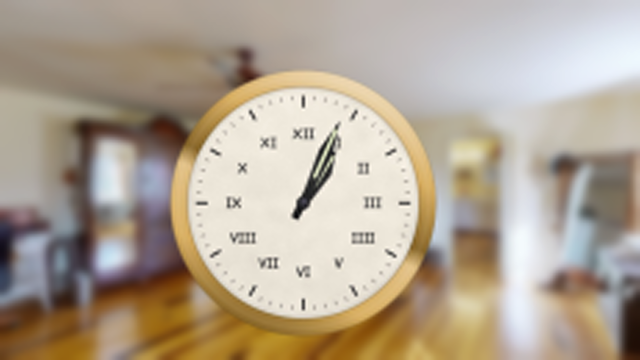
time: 1:04
